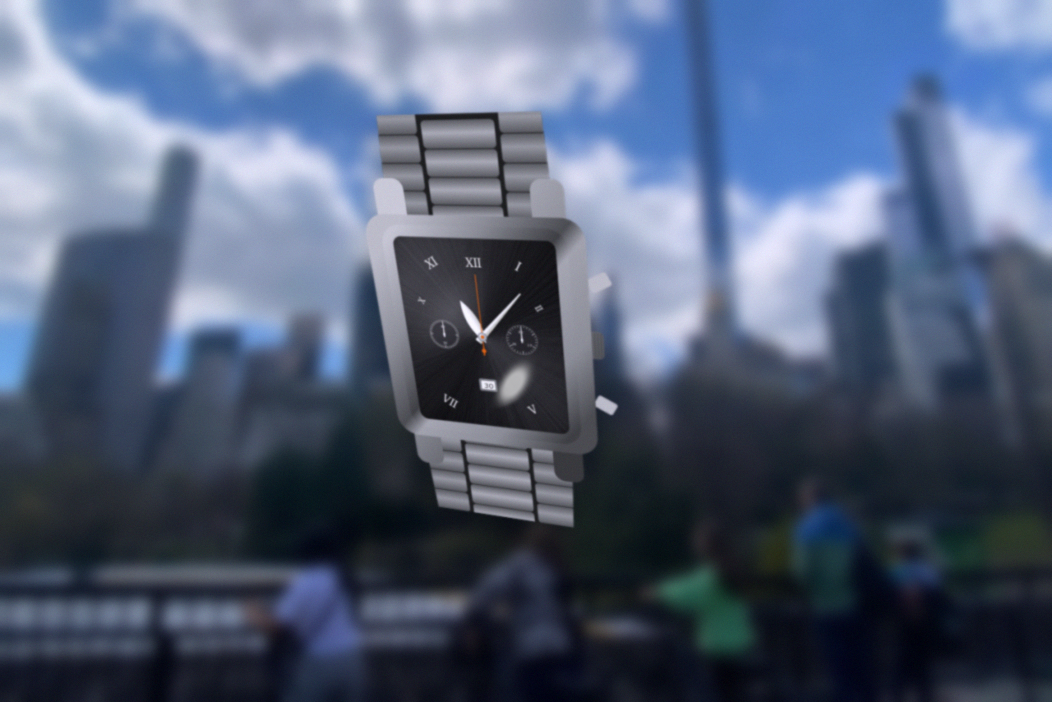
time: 11:07
